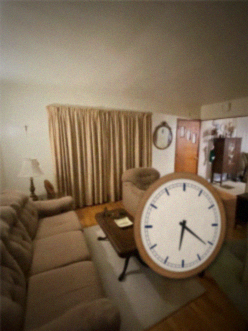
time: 6:21
